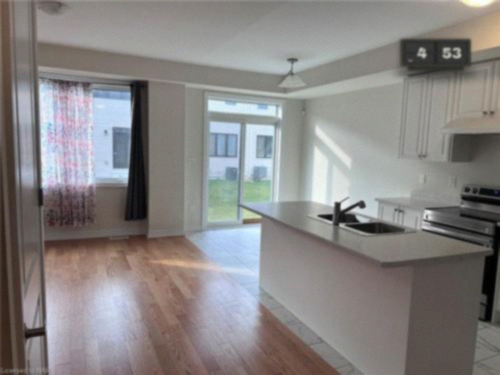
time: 4:53
